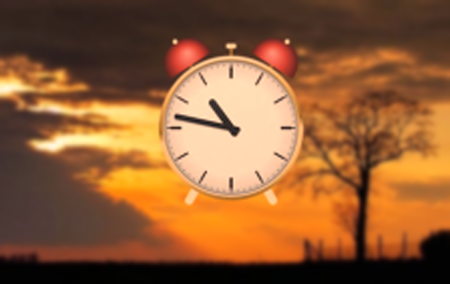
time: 10:47
